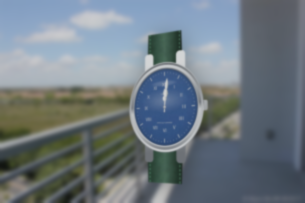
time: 12:01
